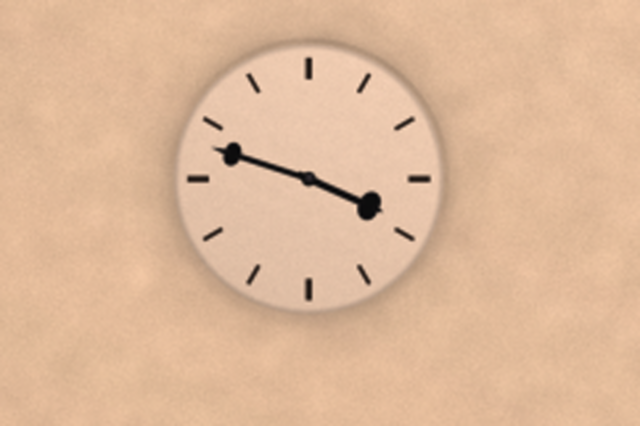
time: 3:48
